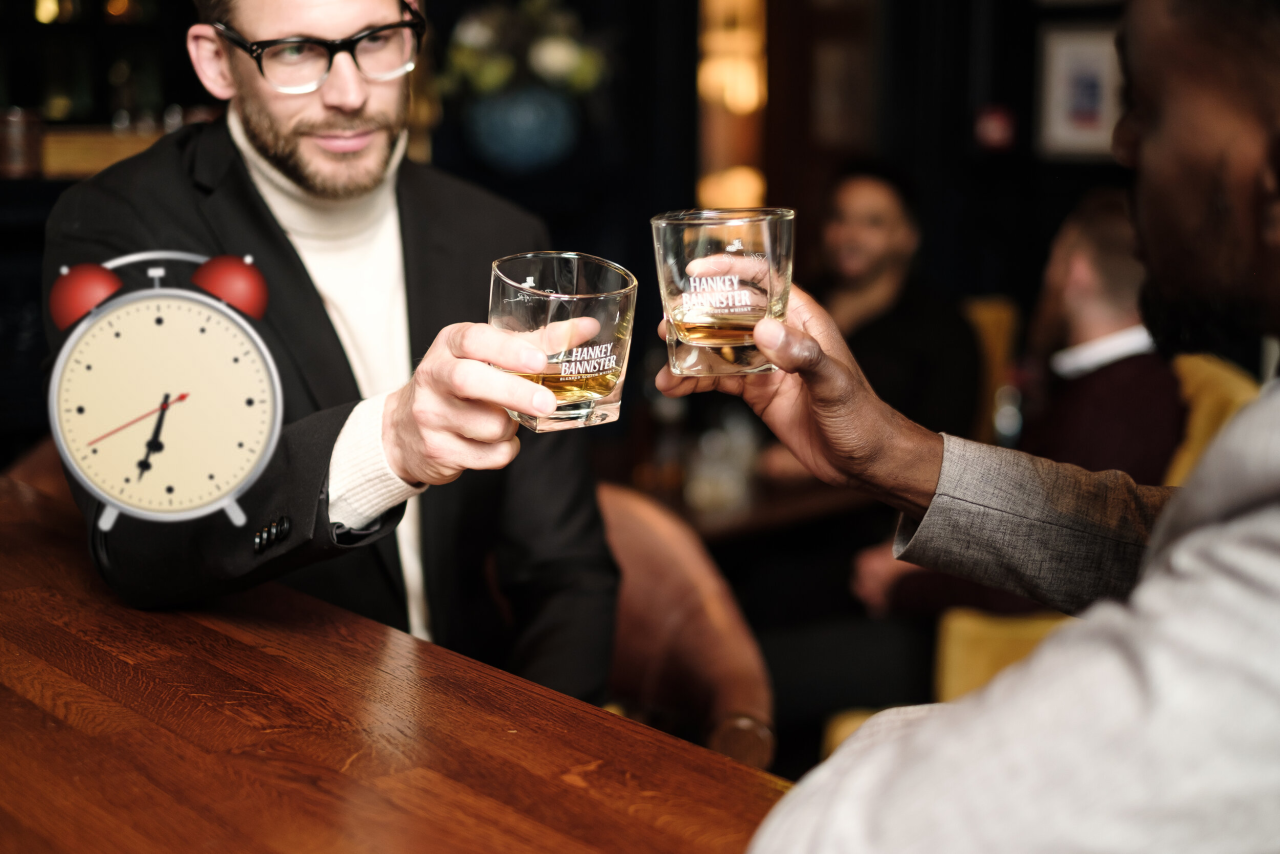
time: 6:33:41
